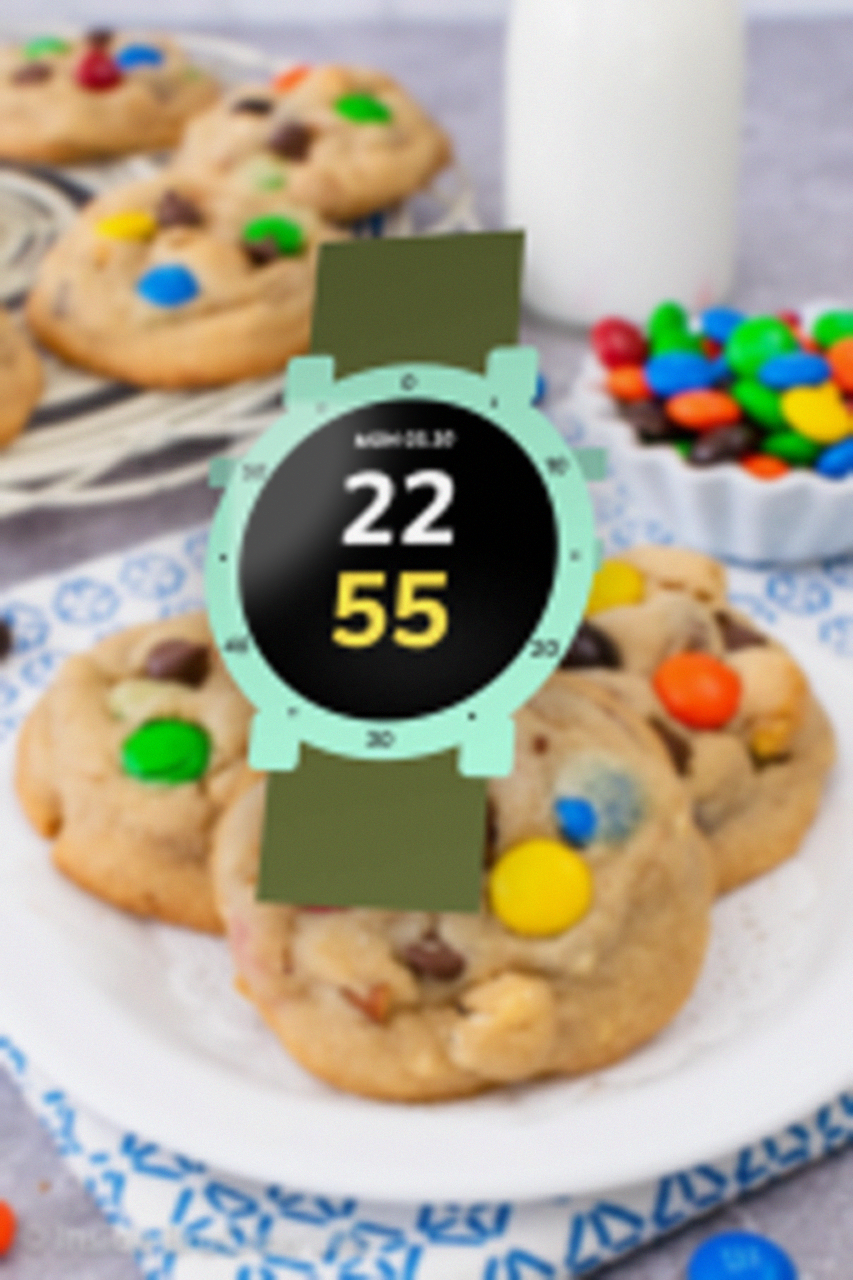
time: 22:55
